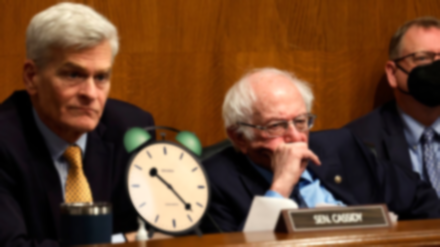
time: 10:23
